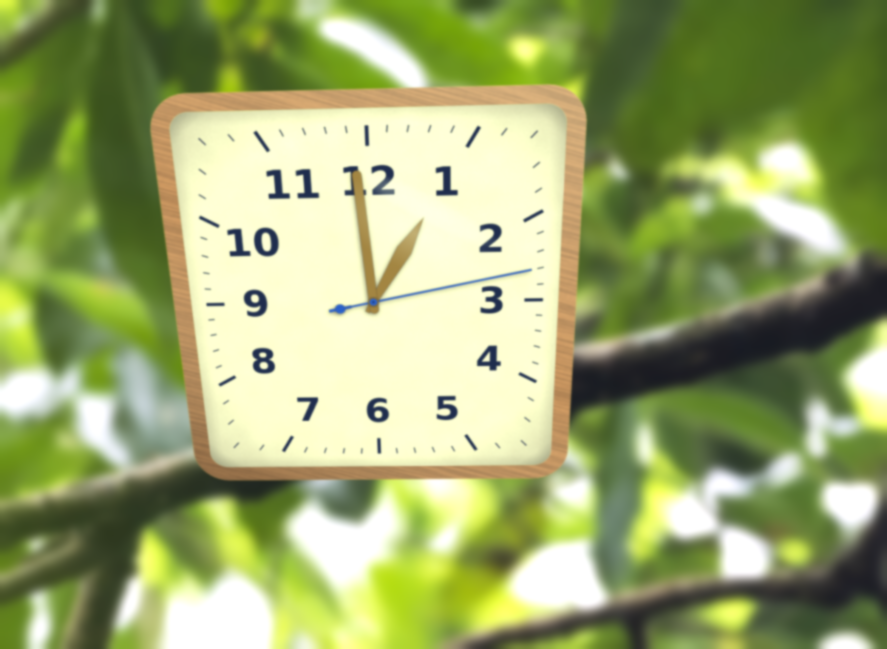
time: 12:59:13
